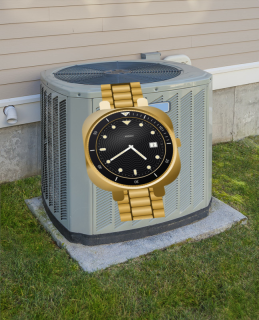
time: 4:40
